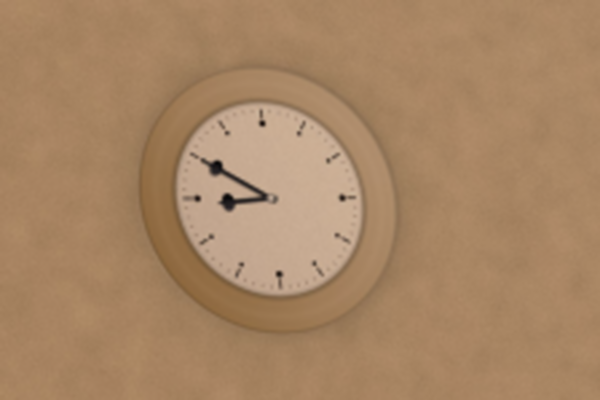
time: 8:50
